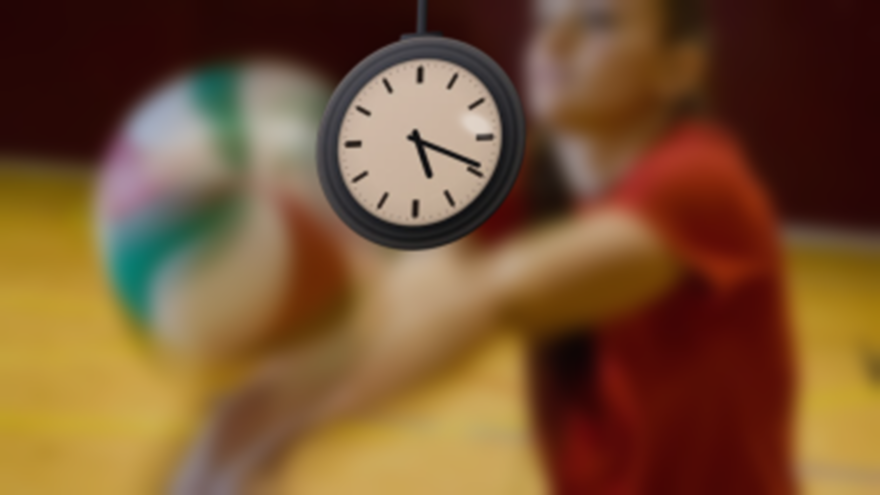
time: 5:19
